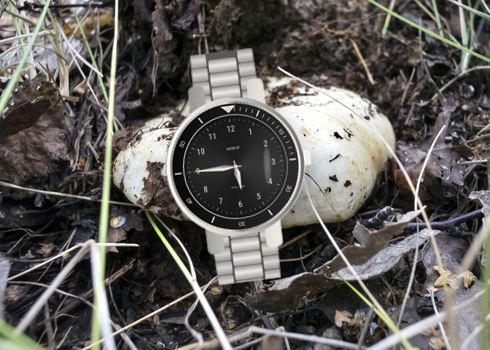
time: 5:45
